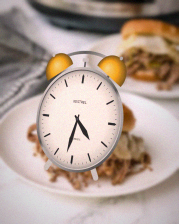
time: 4:32
